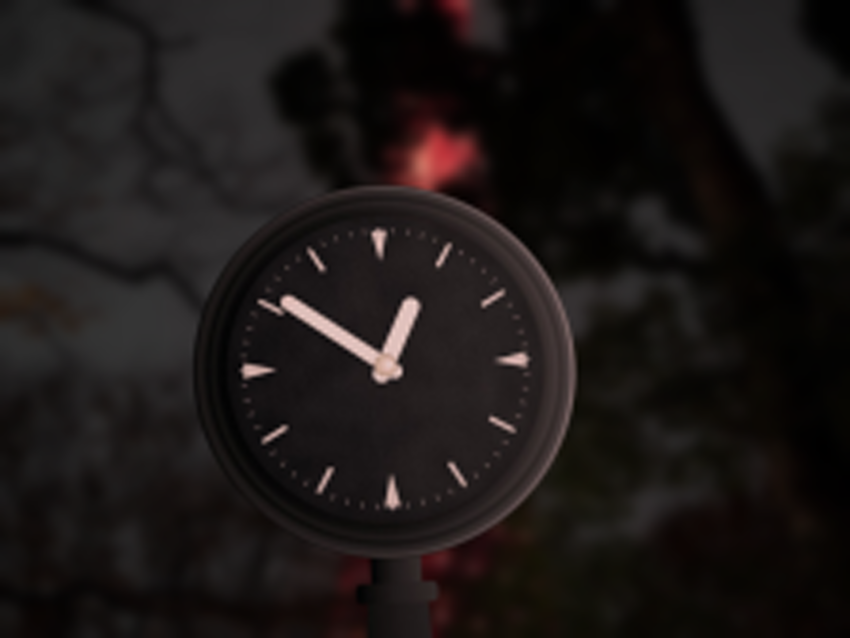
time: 12:51
